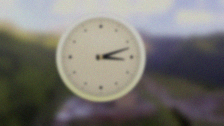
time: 3:12
